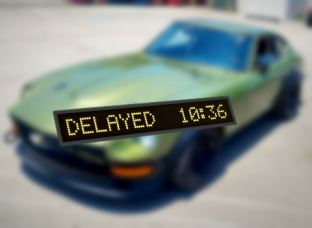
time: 10:36
